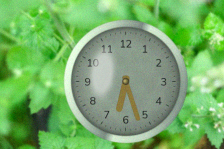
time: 6:27
